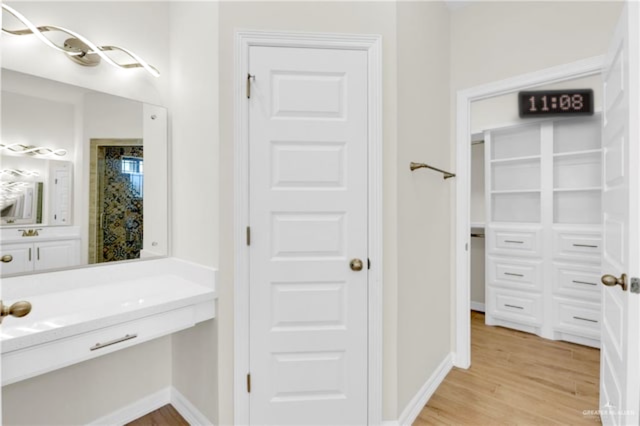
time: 11:08
